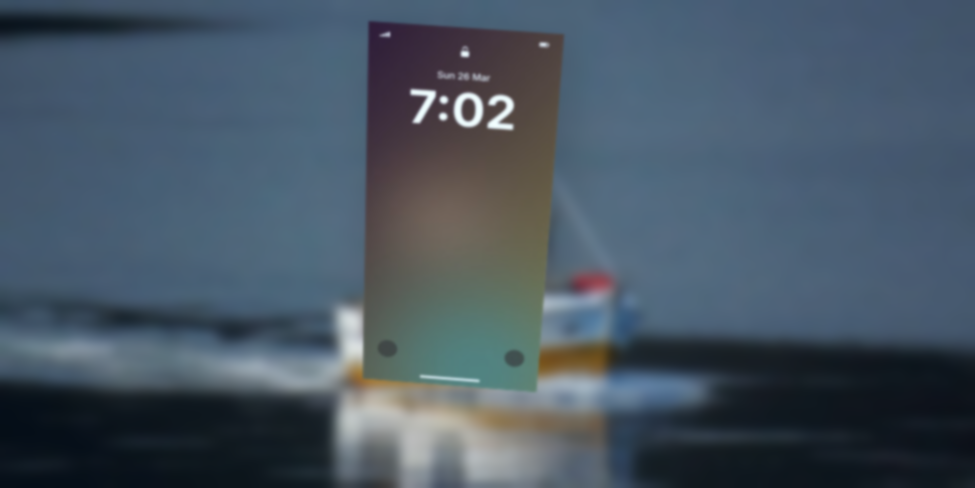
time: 7:02
